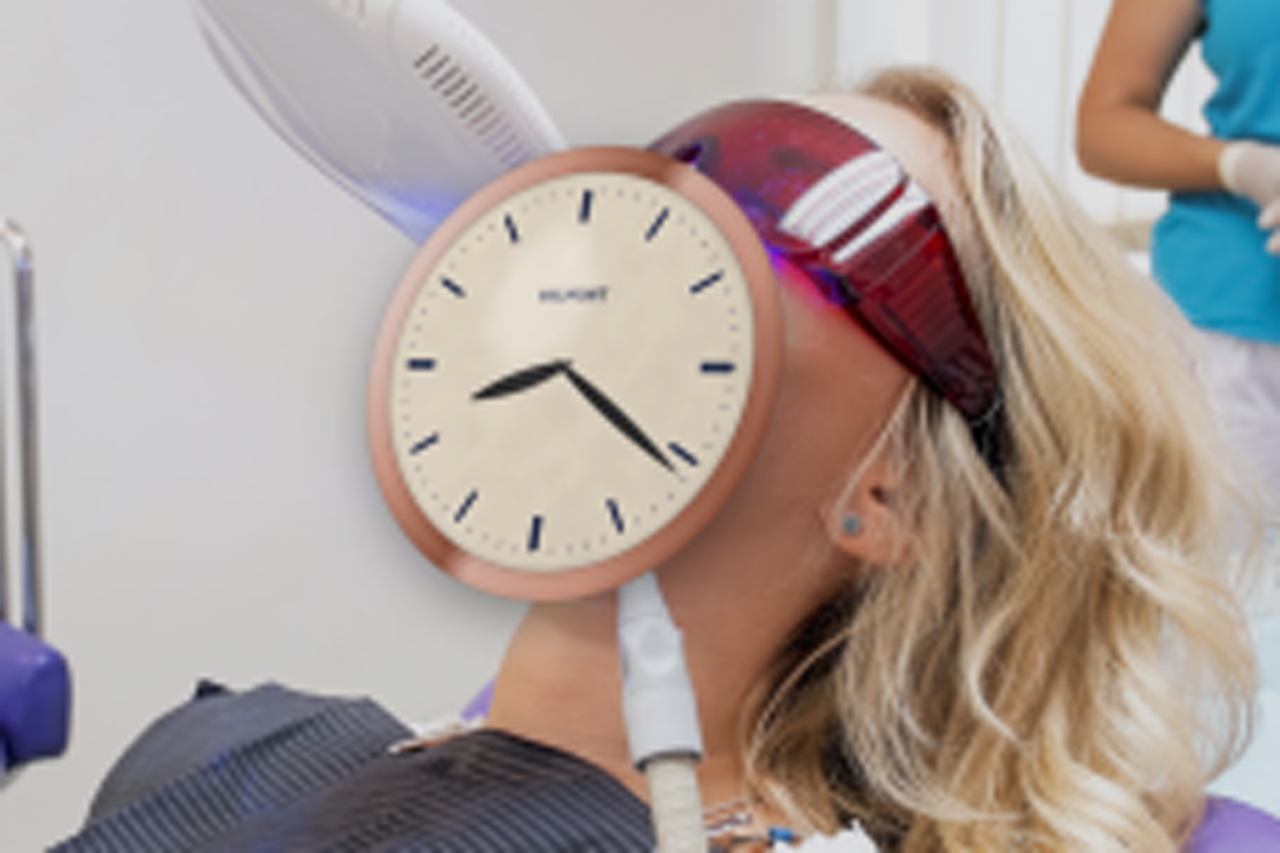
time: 8:21
